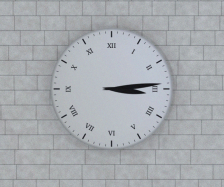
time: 3:14
